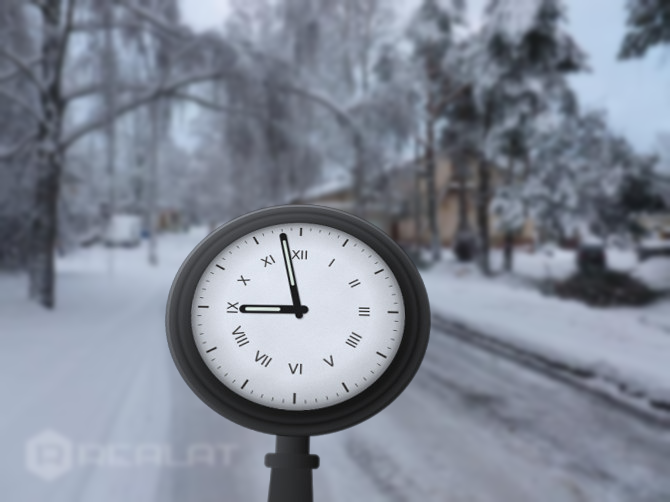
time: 8:58
